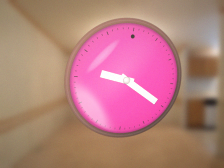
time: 9:20
